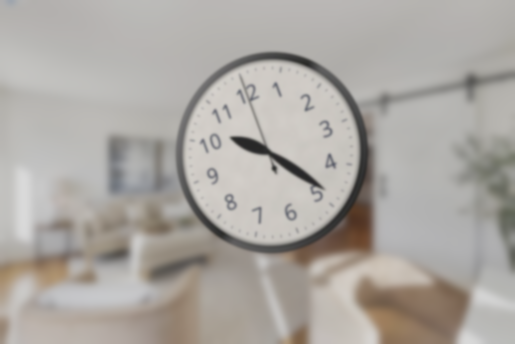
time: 10:24:00
